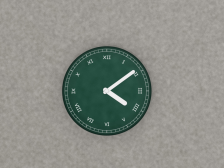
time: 4:09
